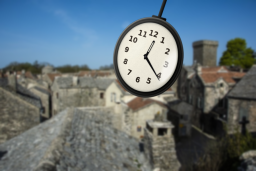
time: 12:21
